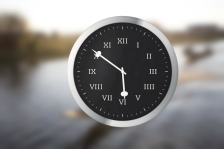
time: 5:51
